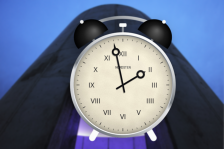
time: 1:58
